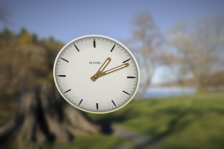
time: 1:11
